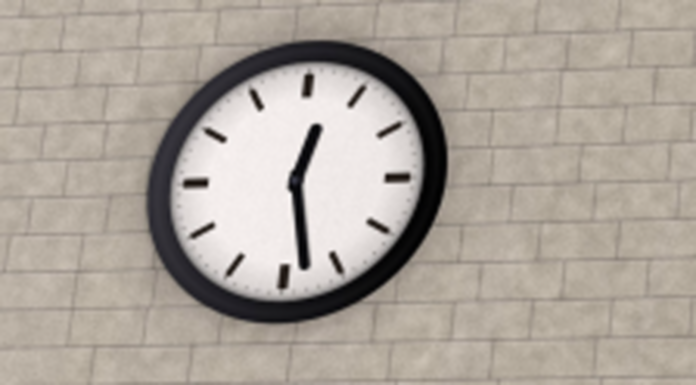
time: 12:28
